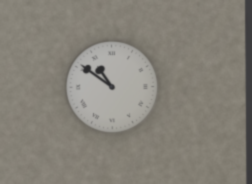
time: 10:51
